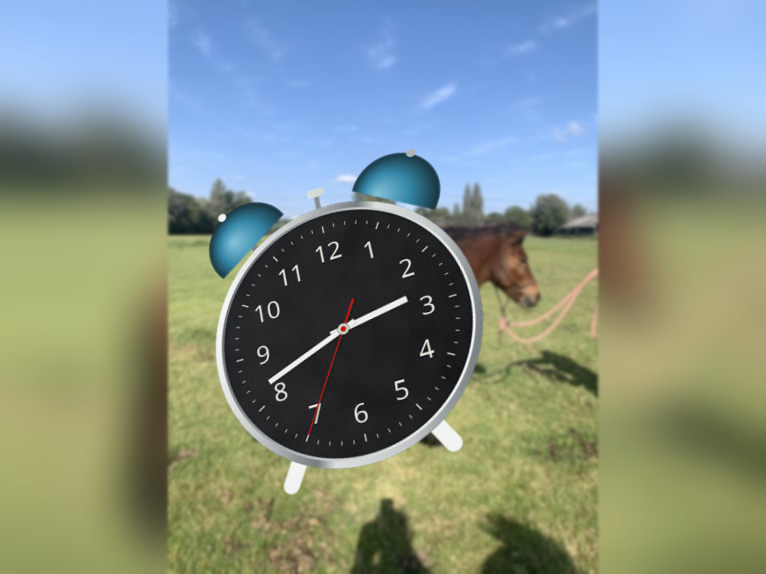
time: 2:41:35
